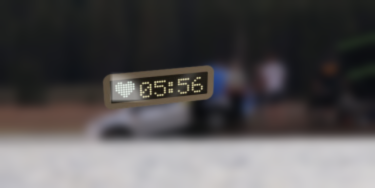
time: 5:56
